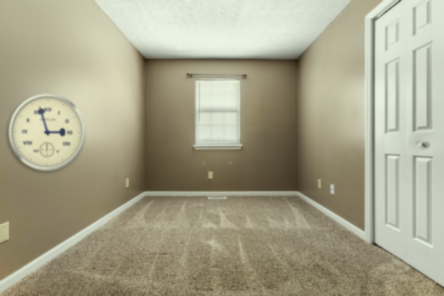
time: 2:57
